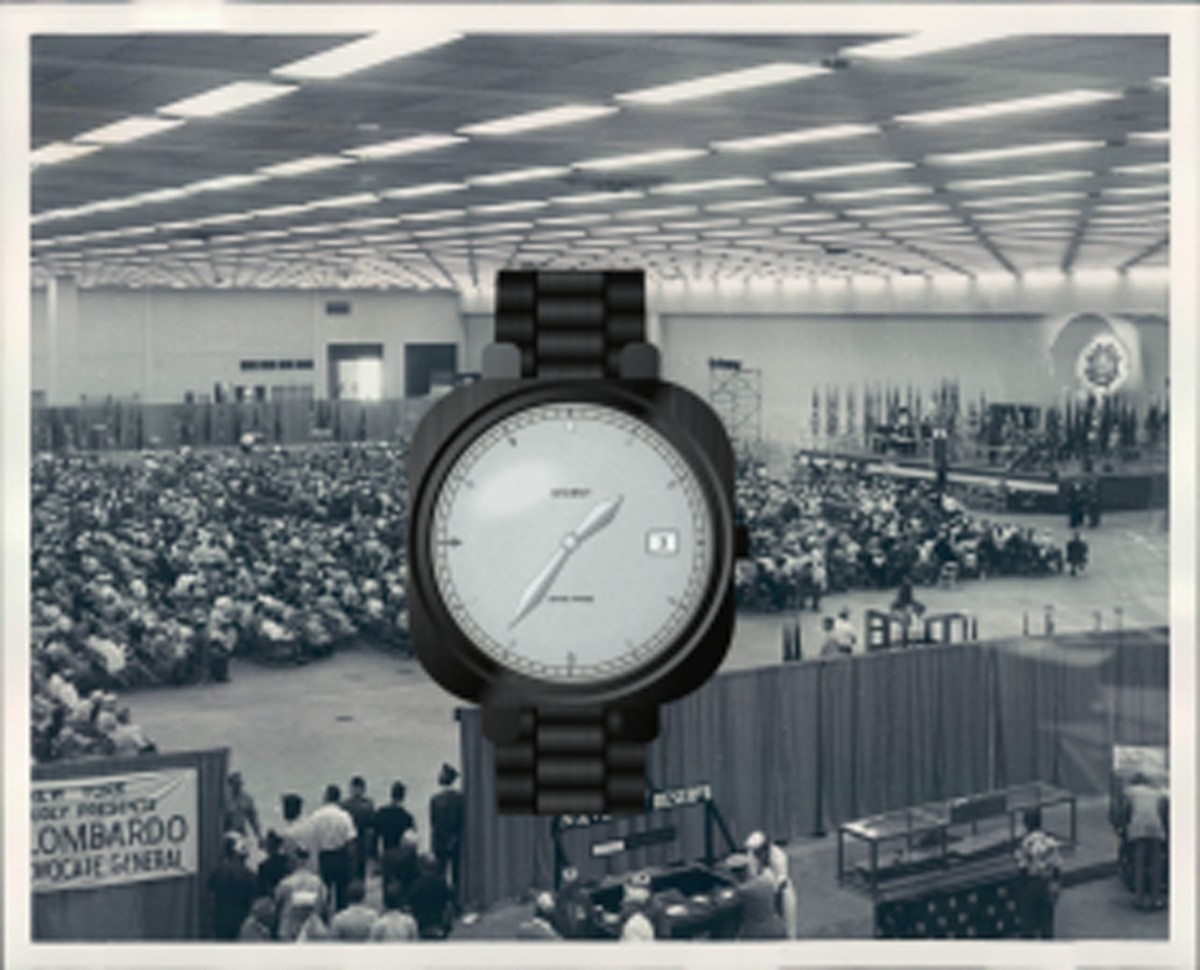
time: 1:36
